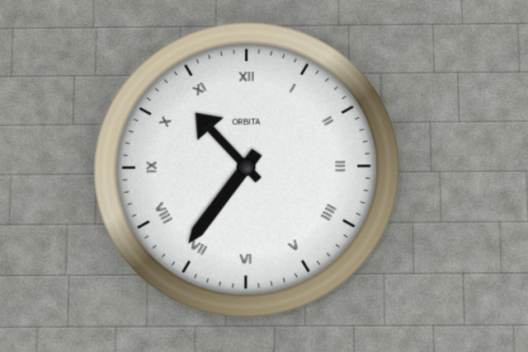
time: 10:36
